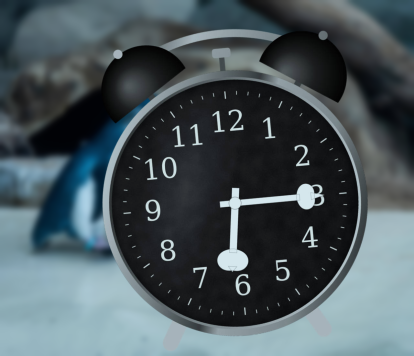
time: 6:15
